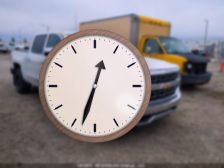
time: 12:33
